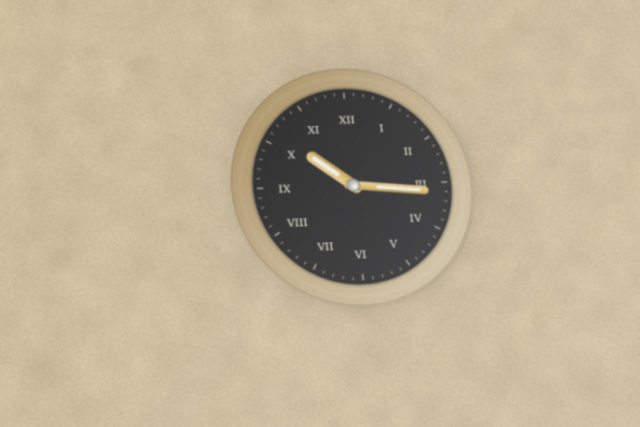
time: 10:16
